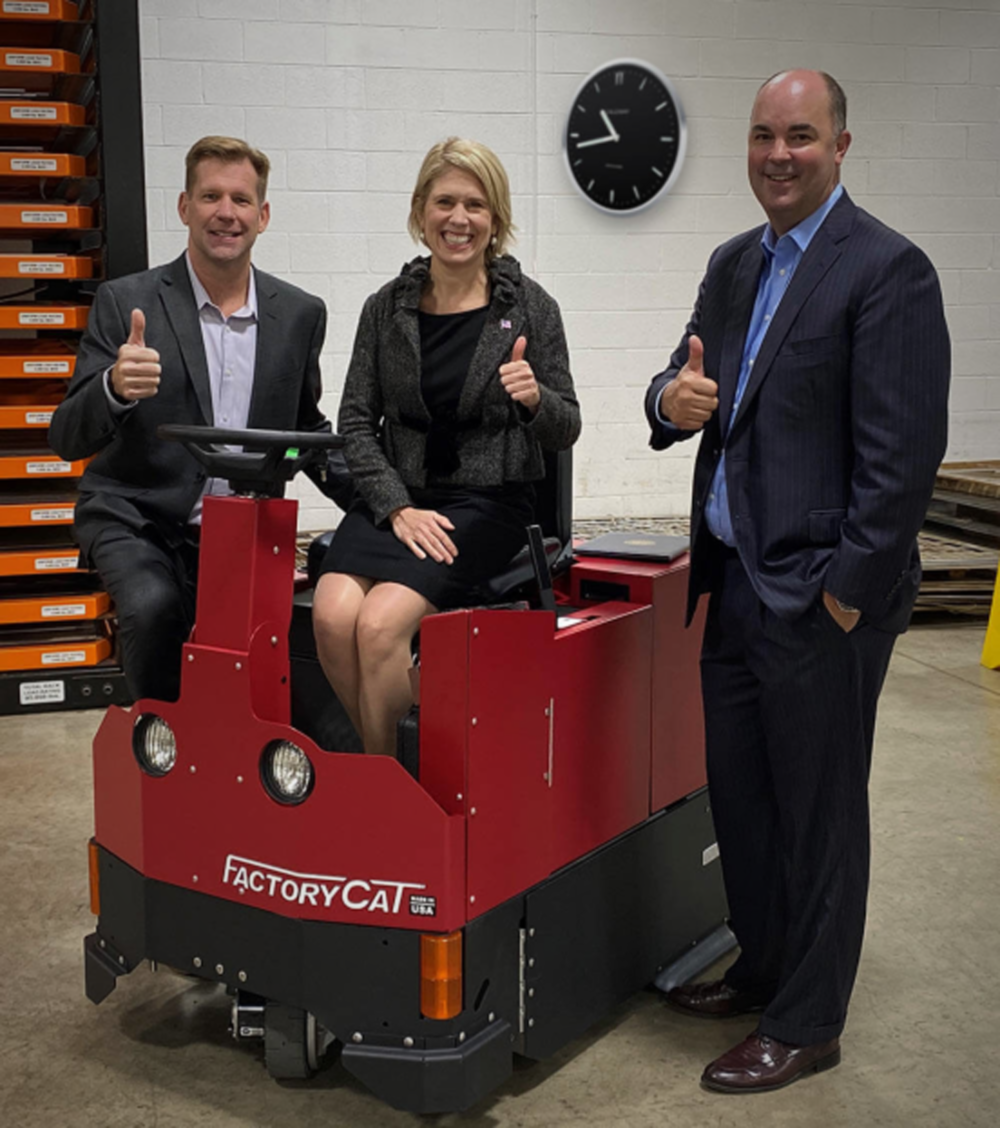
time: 10:43
